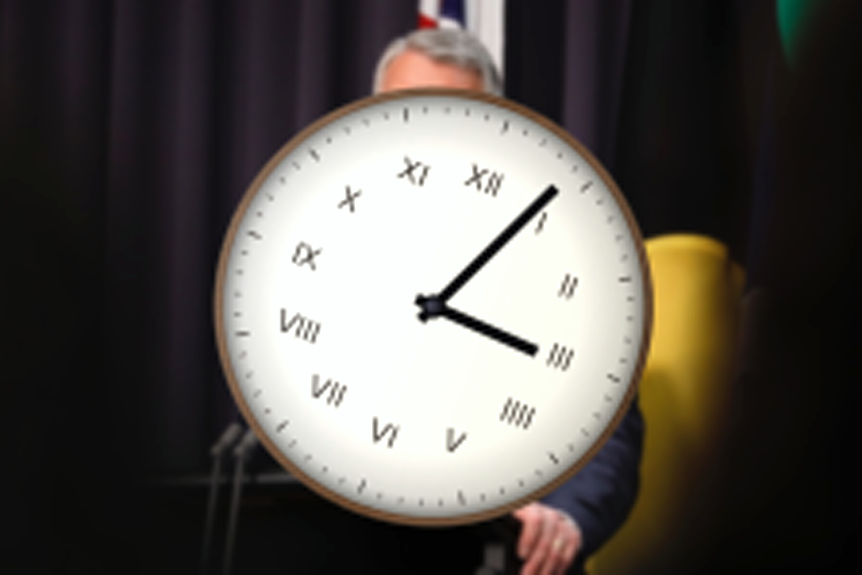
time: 3:04
